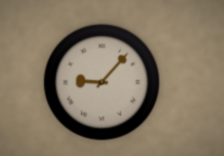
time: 9:07
